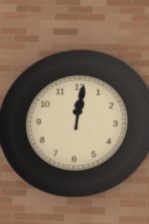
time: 12:01
